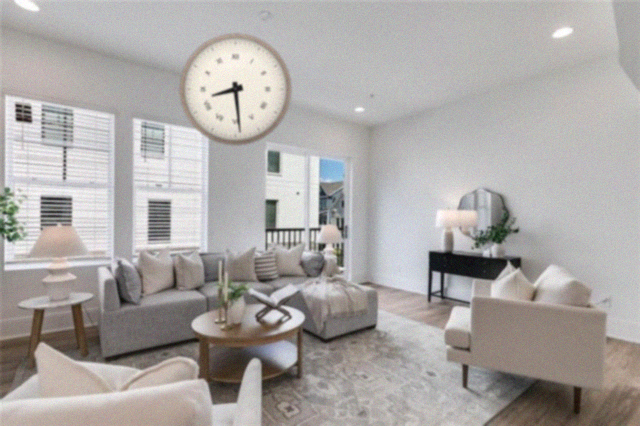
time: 8:29
